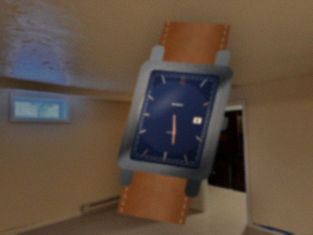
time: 5:28
